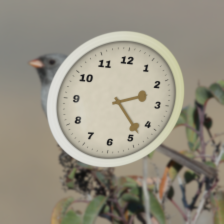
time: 2:23
